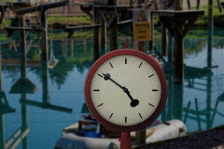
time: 4:51
